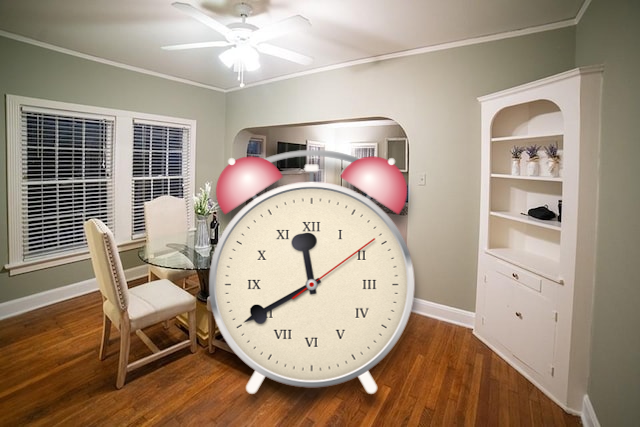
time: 11:40:09
